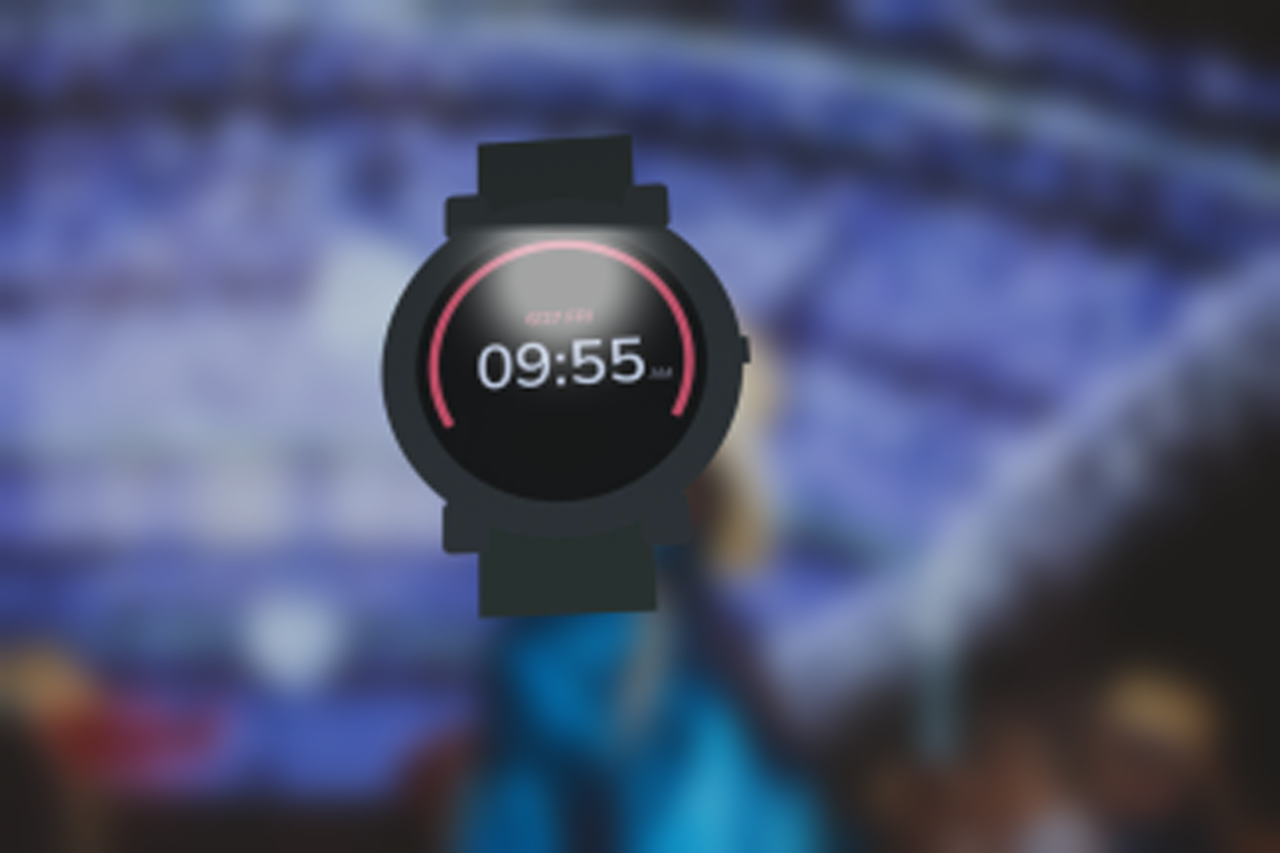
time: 9:55
